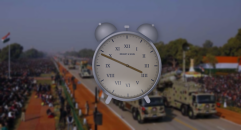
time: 3:49
